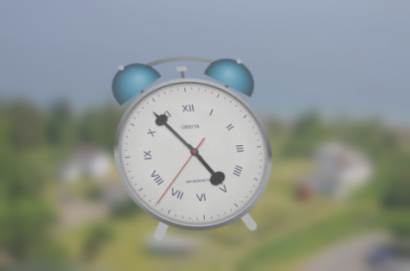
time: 4:53:37
